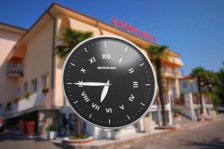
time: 6:45
